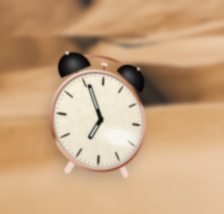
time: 6:56
